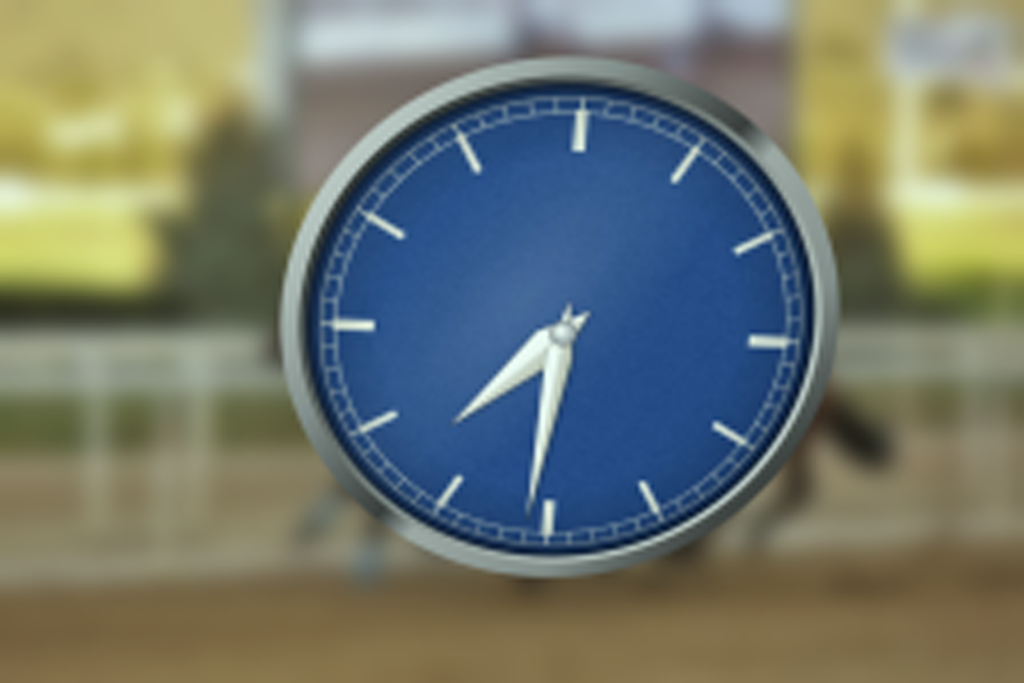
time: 7:31
